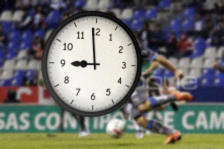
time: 8:59
